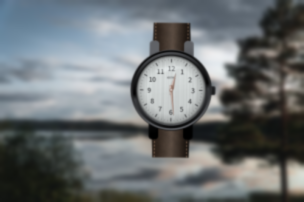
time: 12:29
